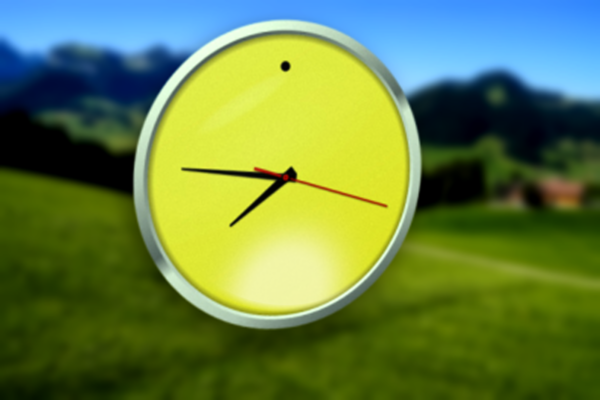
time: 7:46:18
